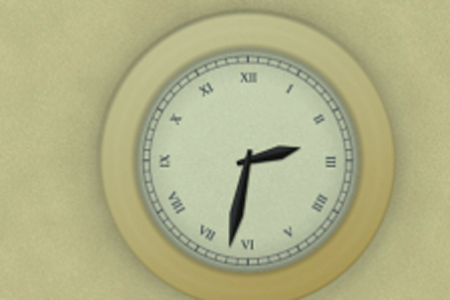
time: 2:32
